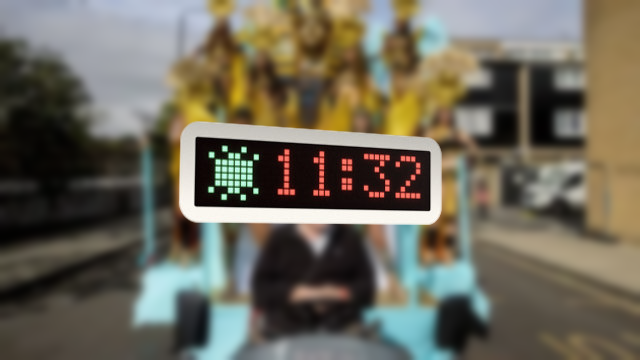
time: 11:32
